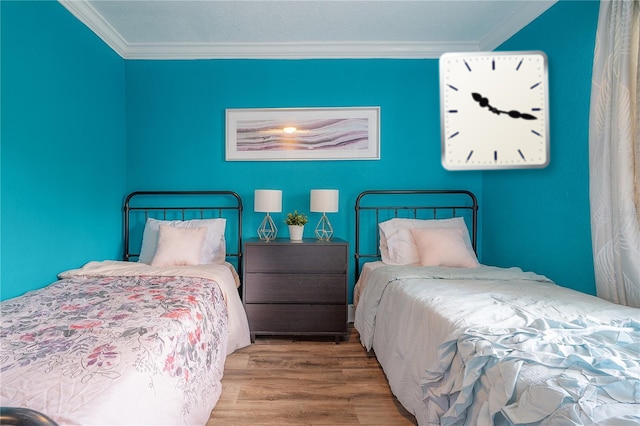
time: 10:17
